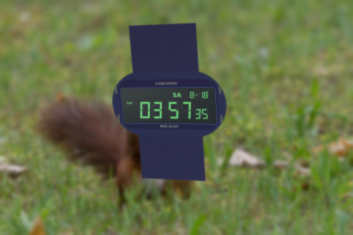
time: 3:57:35
